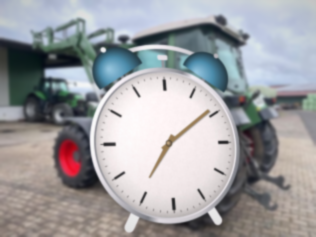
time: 7:09
